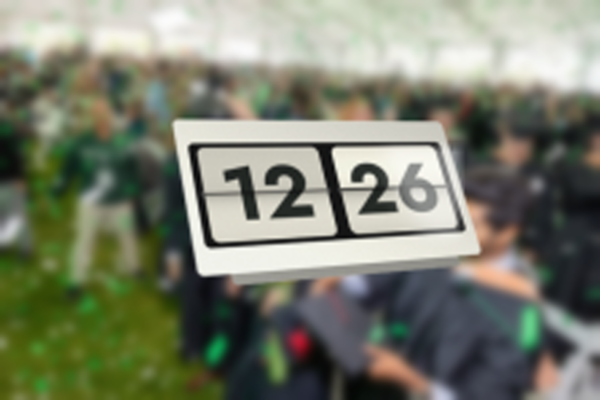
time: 12:26
